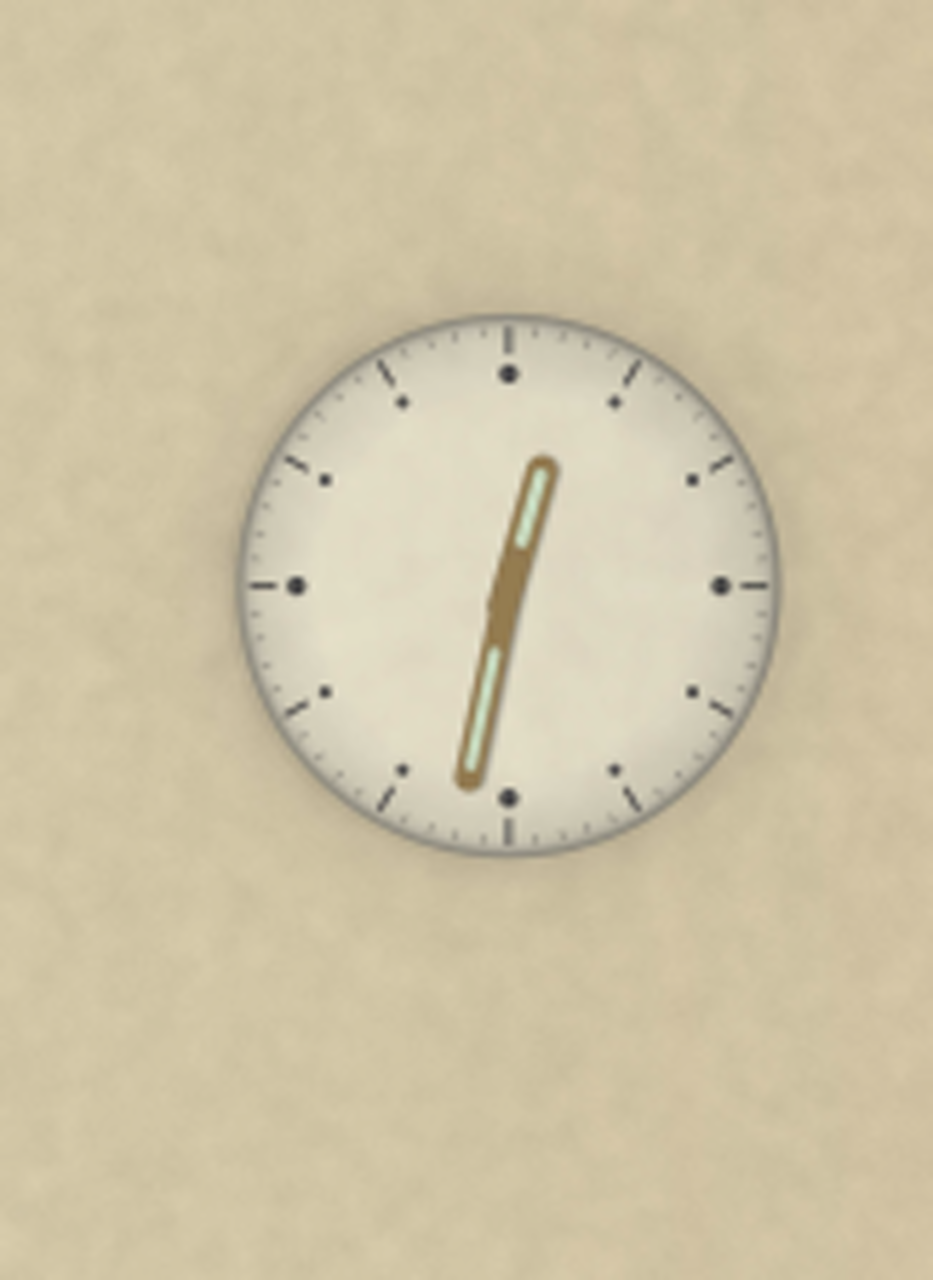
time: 12:32
